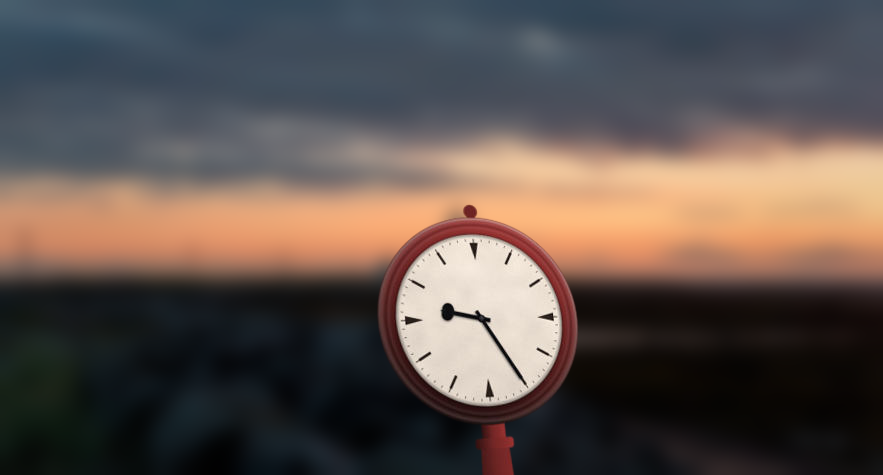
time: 9:25
